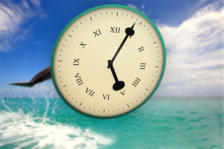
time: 5:04
